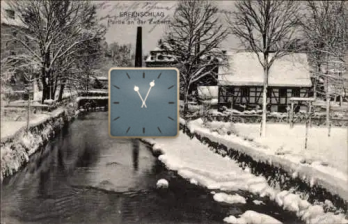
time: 11:04
